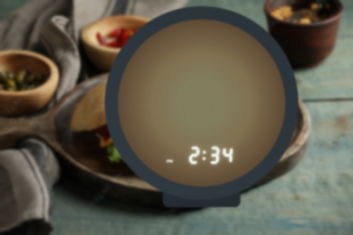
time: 2:34
